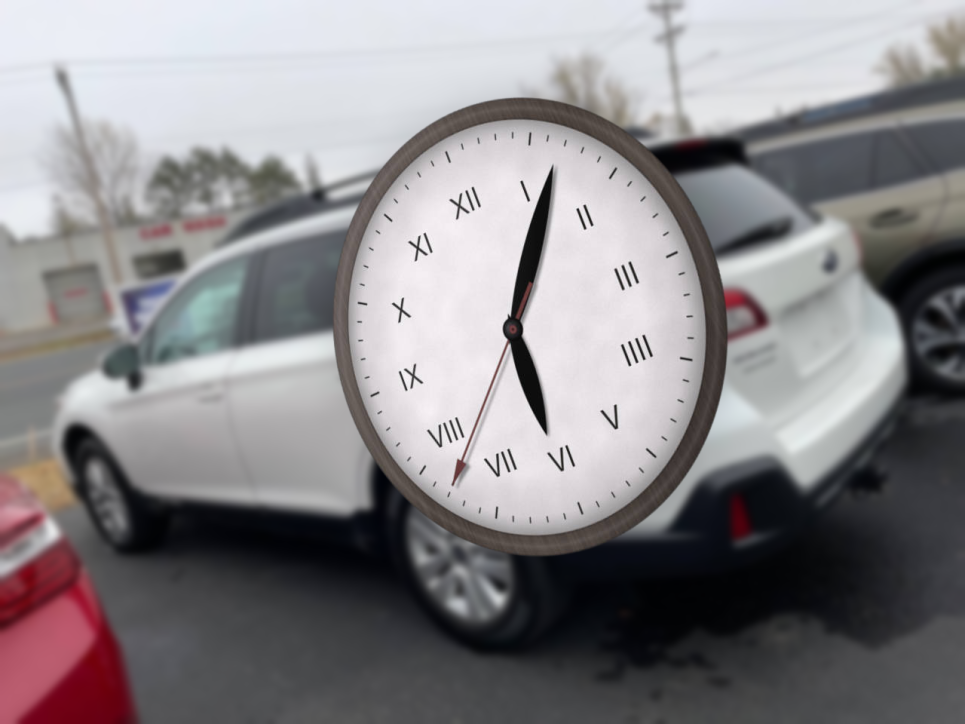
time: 6:06:38
